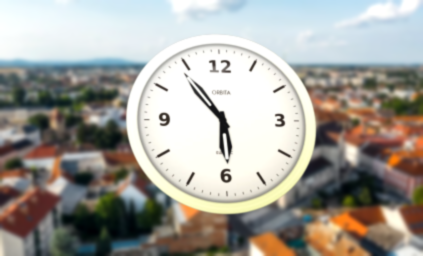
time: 5:54
